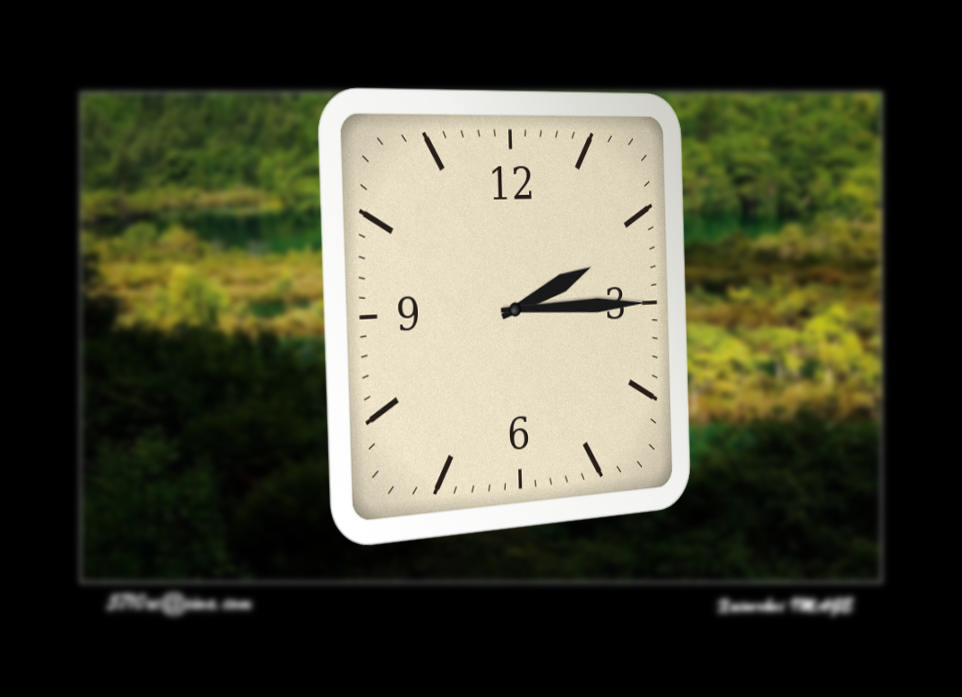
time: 2:15
